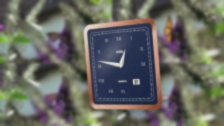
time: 12:47
